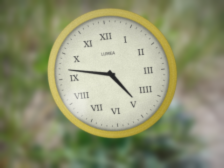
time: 4:47
